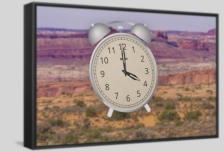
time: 4:00
